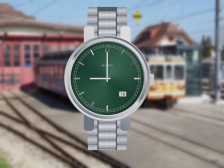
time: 9:00
